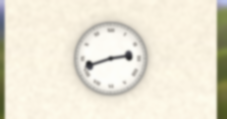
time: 2:42
